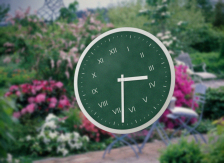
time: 3:33
